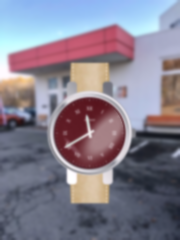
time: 11:40
